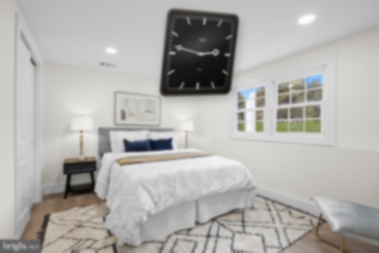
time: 2:47
